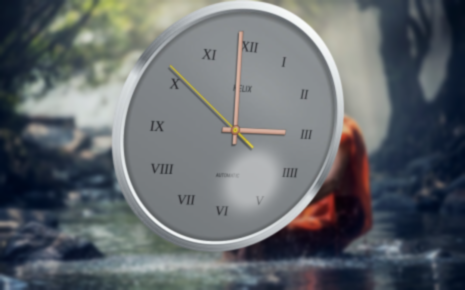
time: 2:58:51
